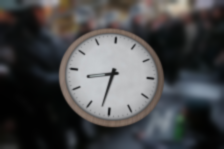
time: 8:32
